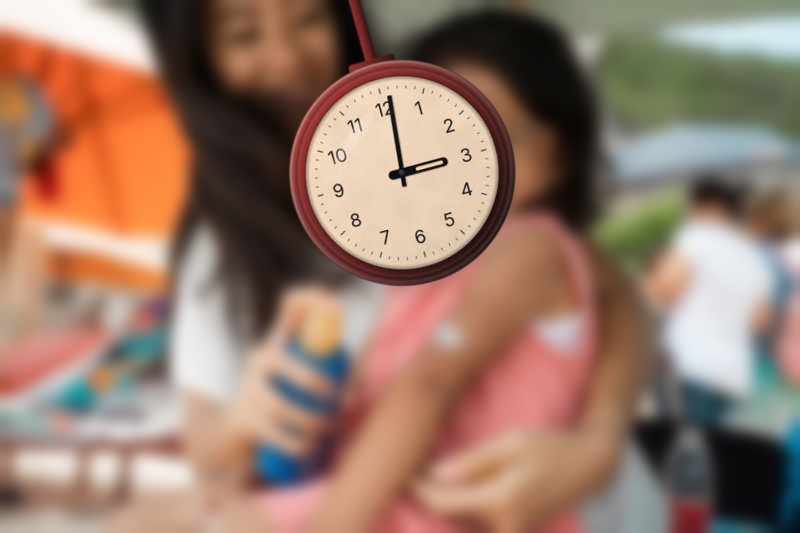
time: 3:01
